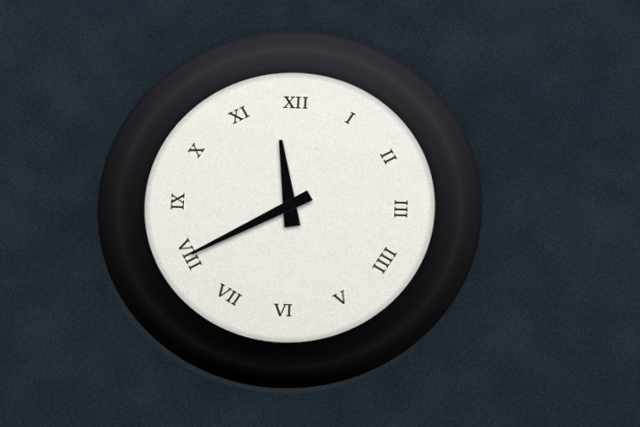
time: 11:40
